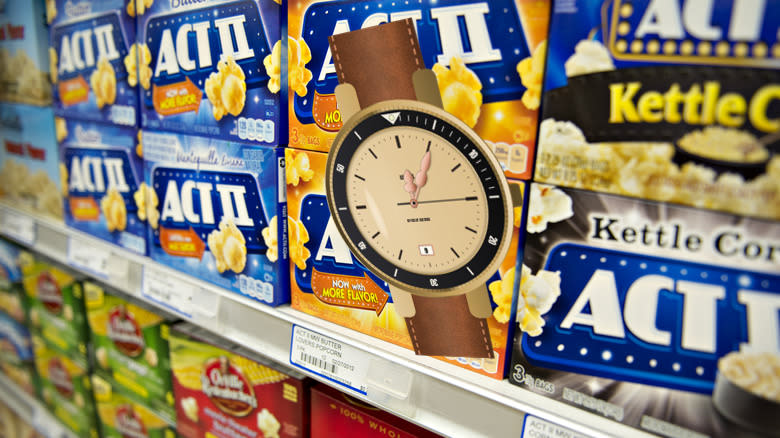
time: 12:05:15
